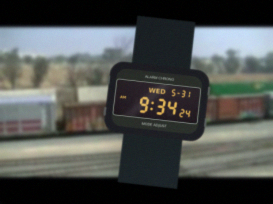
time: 9:34
